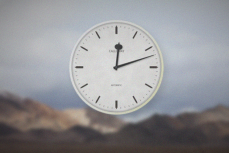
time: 12:12
